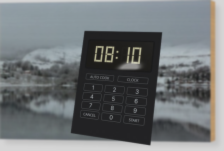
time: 8:10
